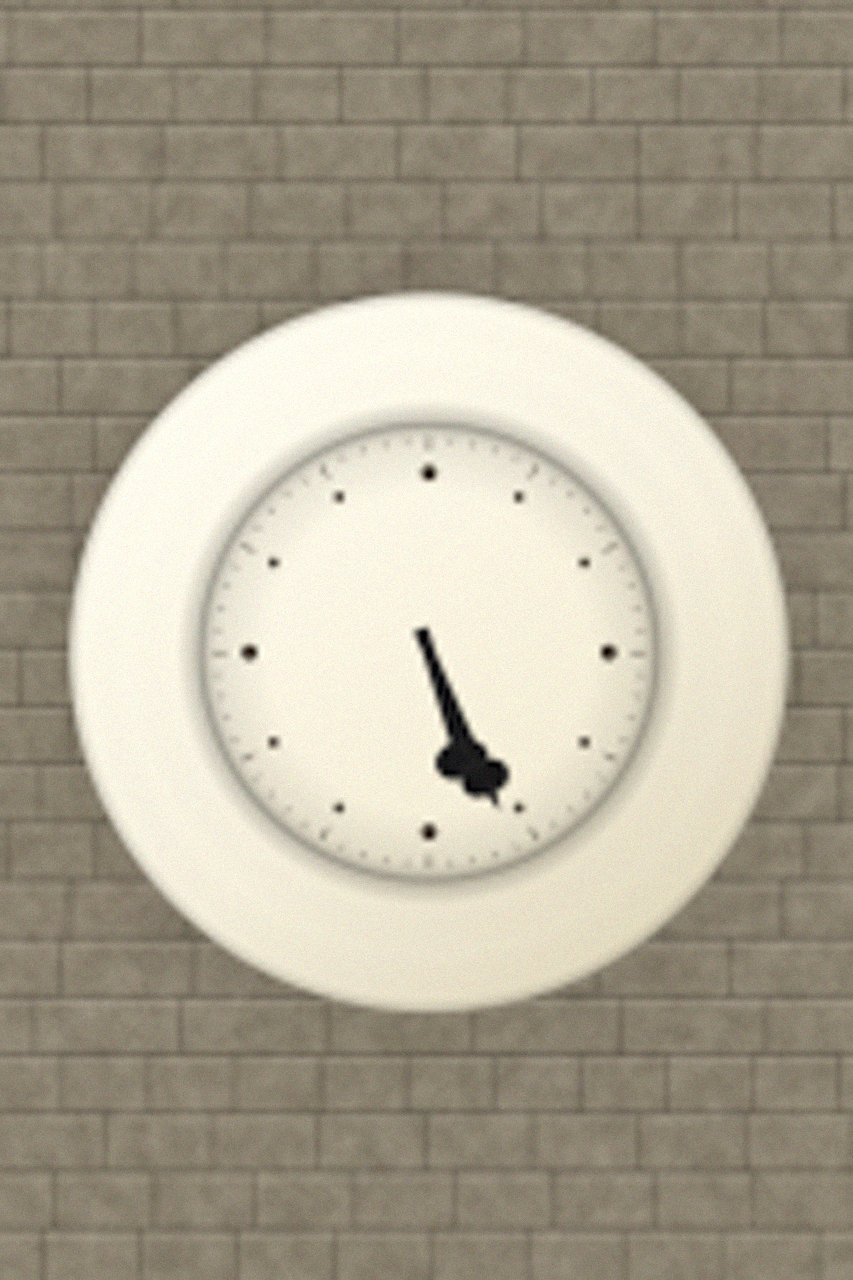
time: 5:26
